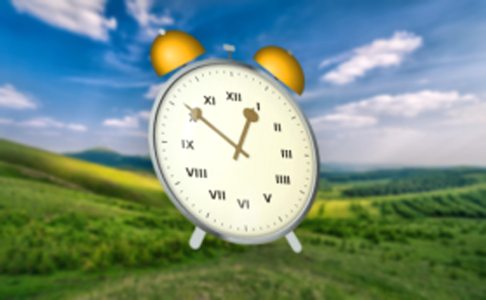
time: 12:51
